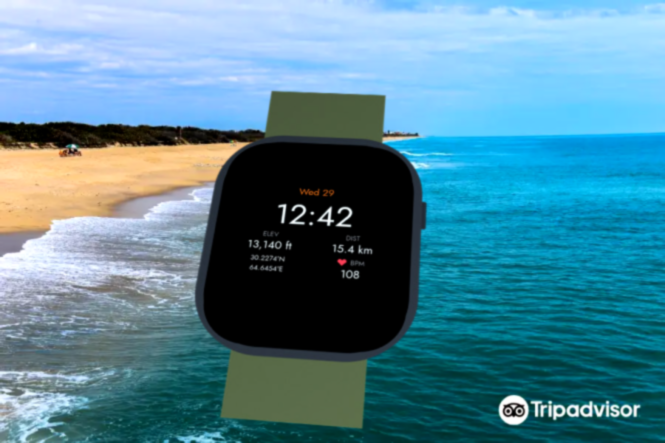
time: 12:42
